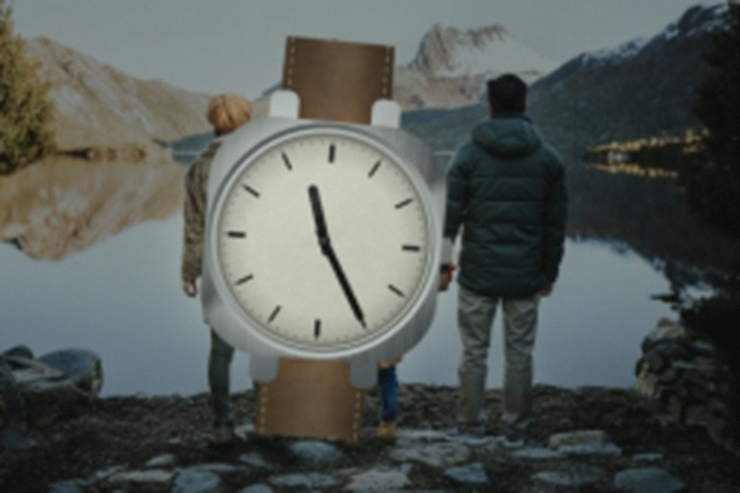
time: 11:25
